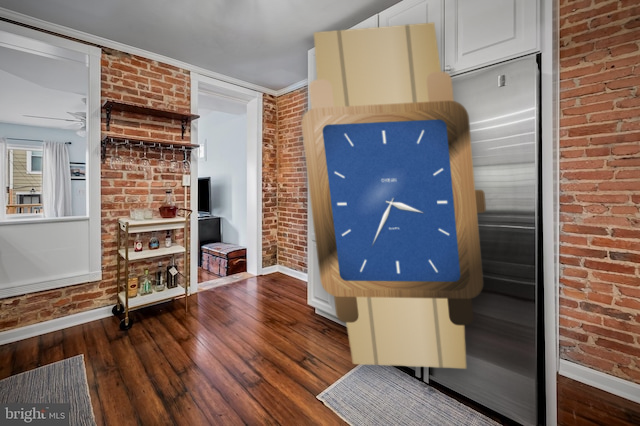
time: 3:35
